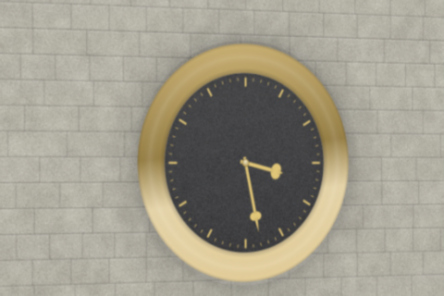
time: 3:28
